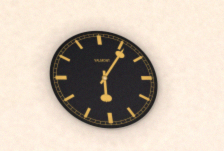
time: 6:06
